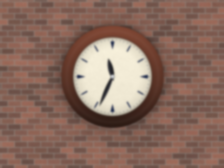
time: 11:34
